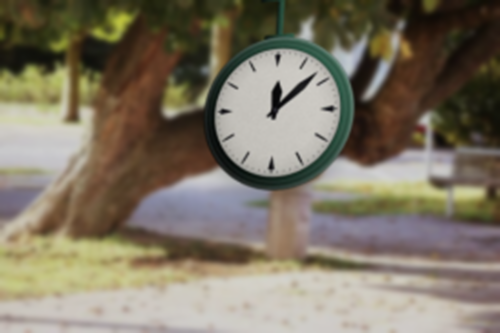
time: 12:08
